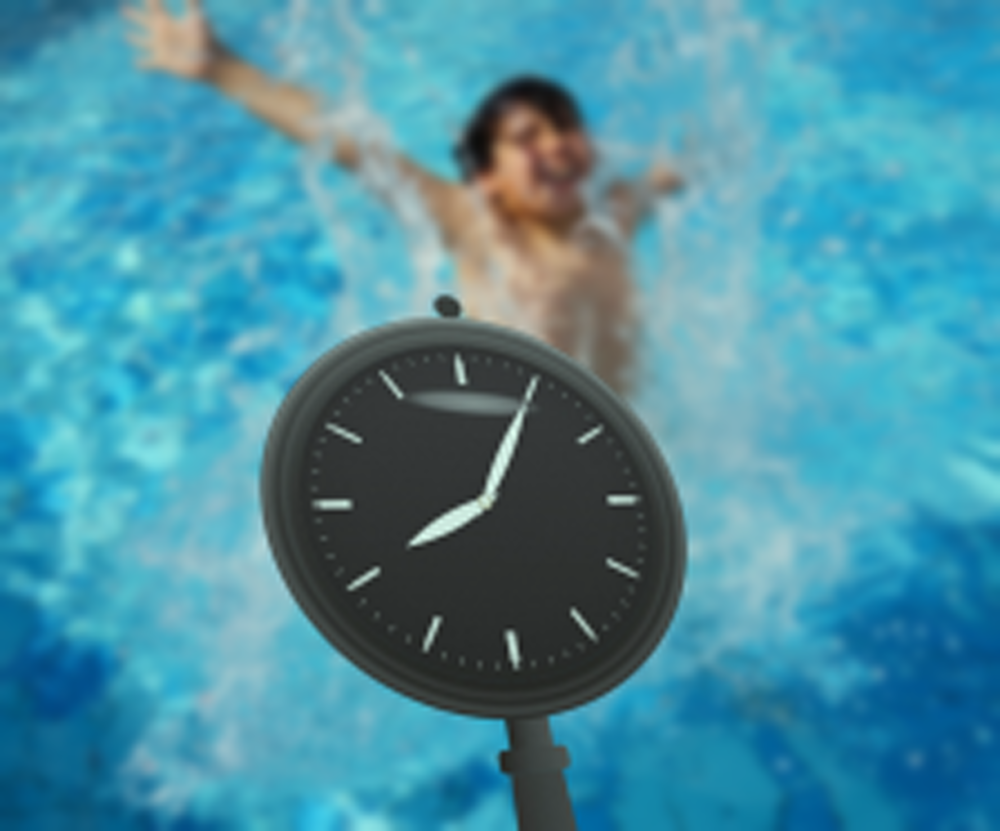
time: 8:05
